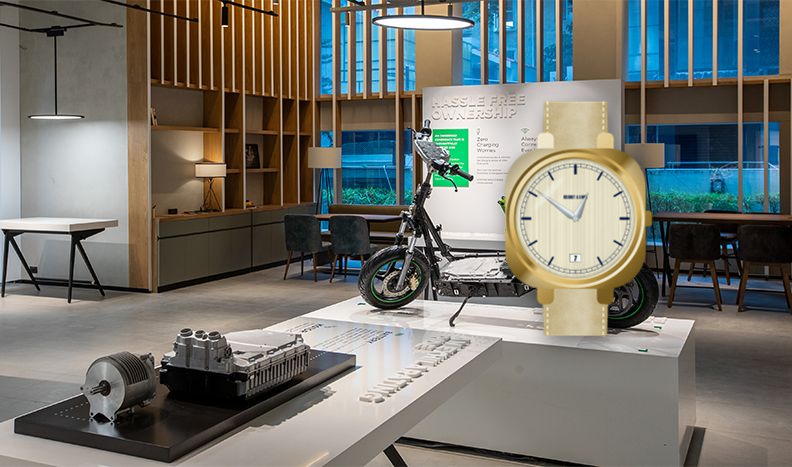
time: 12:51
